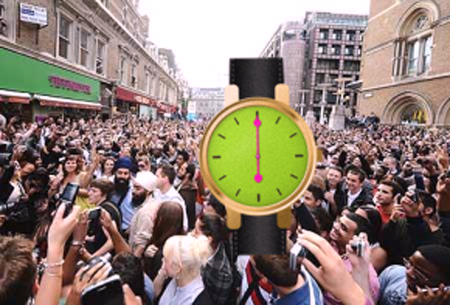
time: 6:00
